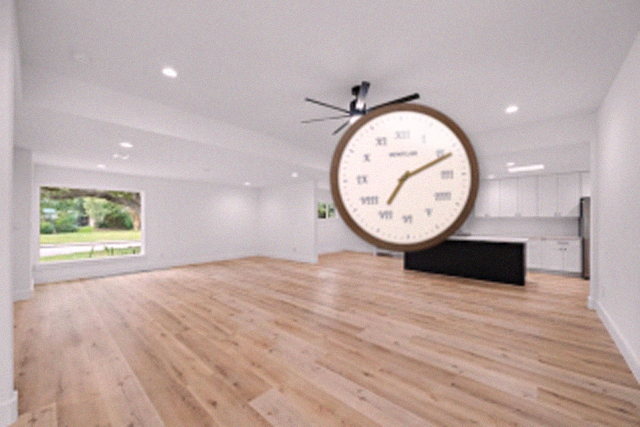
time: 7:11
